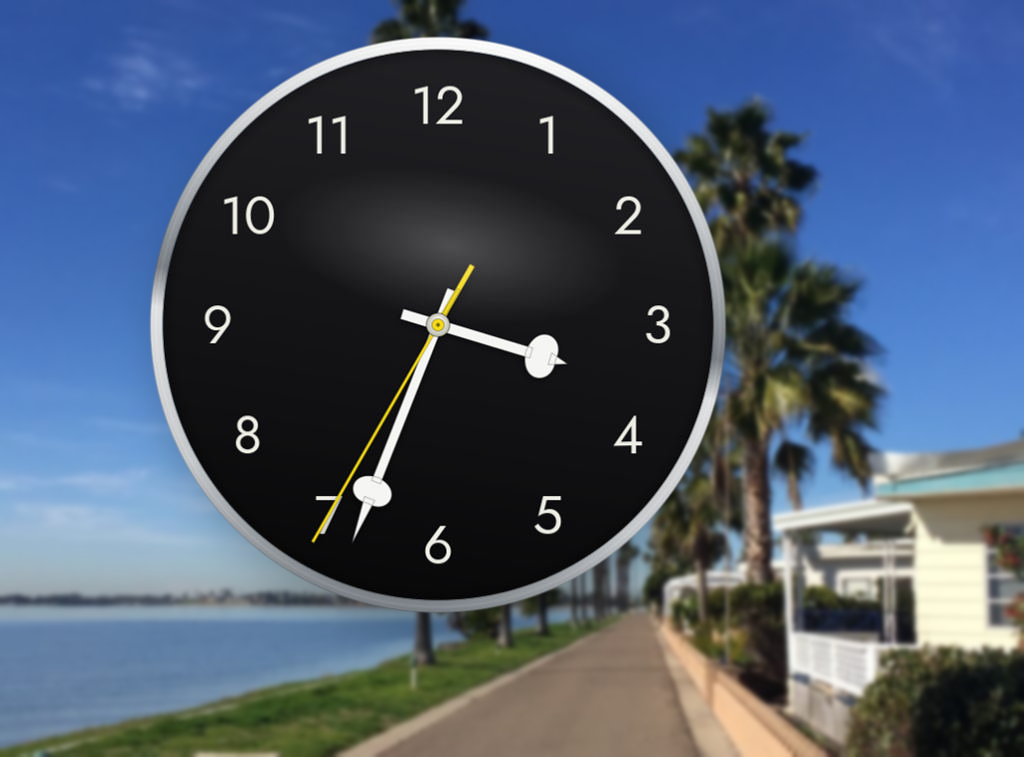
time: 3:33:35
